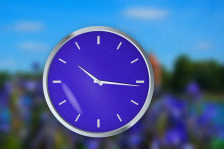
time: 10:16
